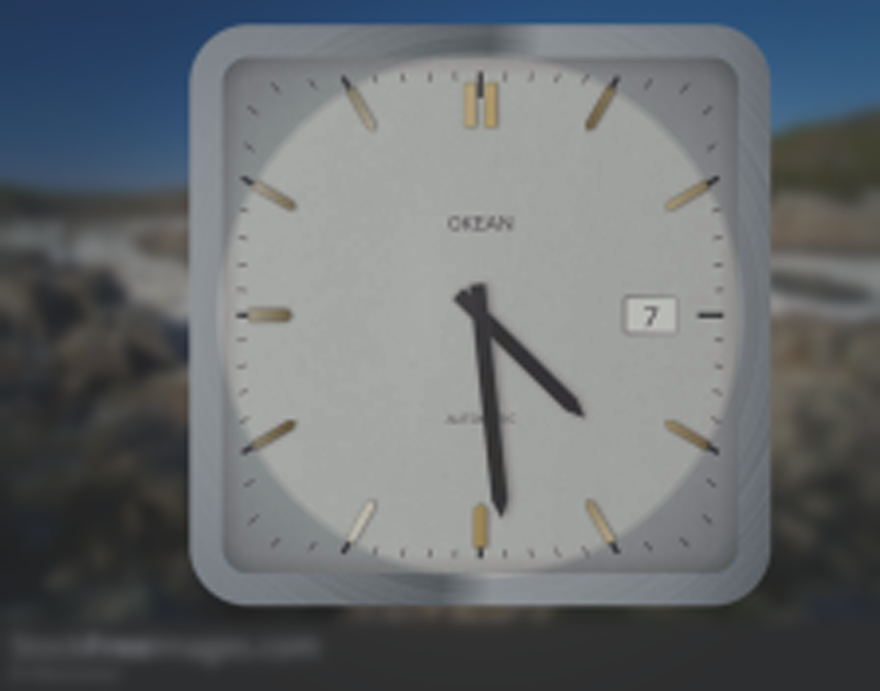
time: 4:29
